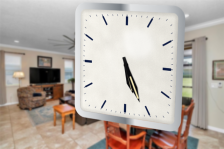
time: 5:26
